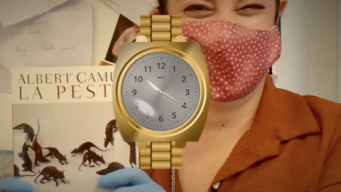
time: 10:20
